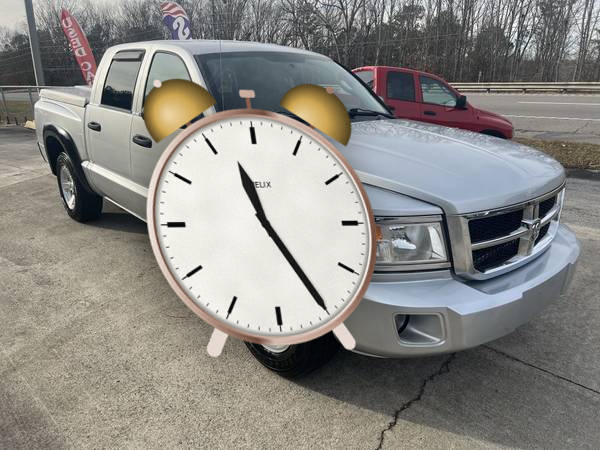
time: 11:25
